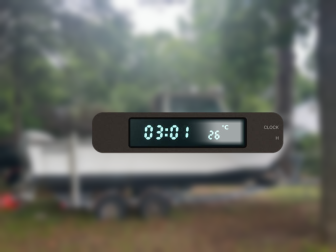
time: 3:01
